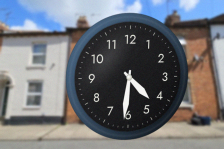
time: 4:31
